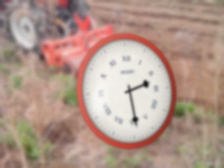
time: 2:29
